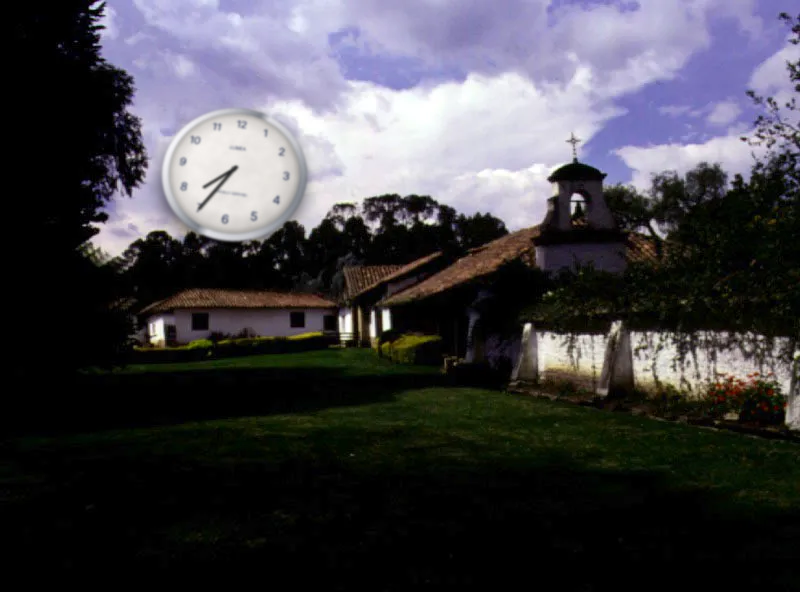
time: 7:35
